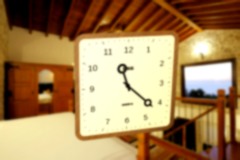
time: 11:22
